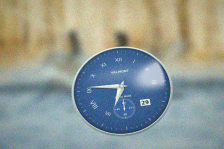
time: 6:46
